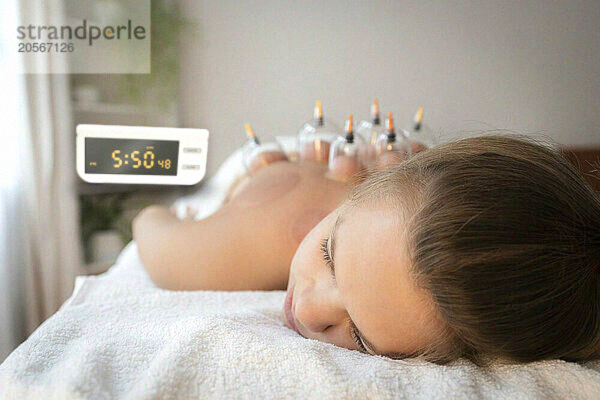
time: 5:50:48
